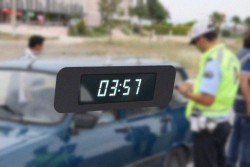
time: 3:57
